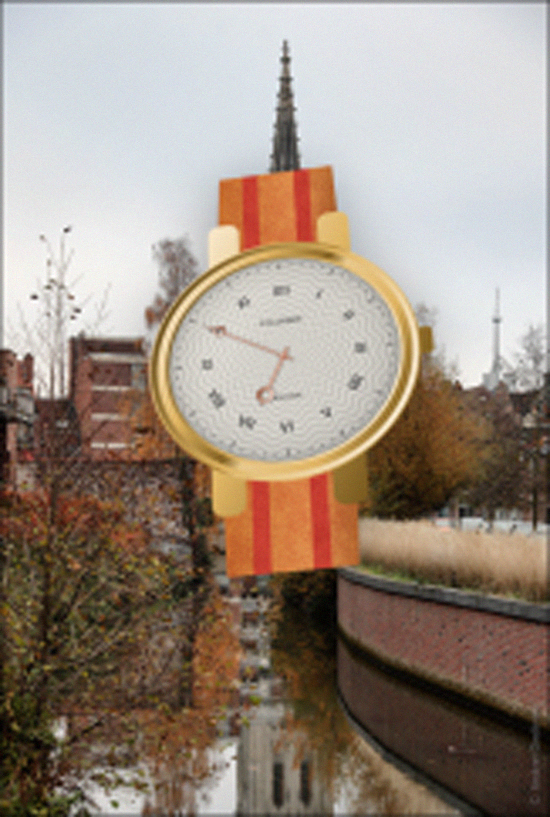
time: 6:50
